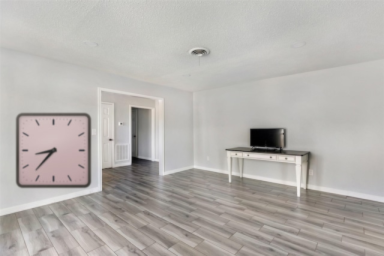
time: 8:37
